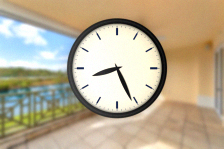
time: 8:26
